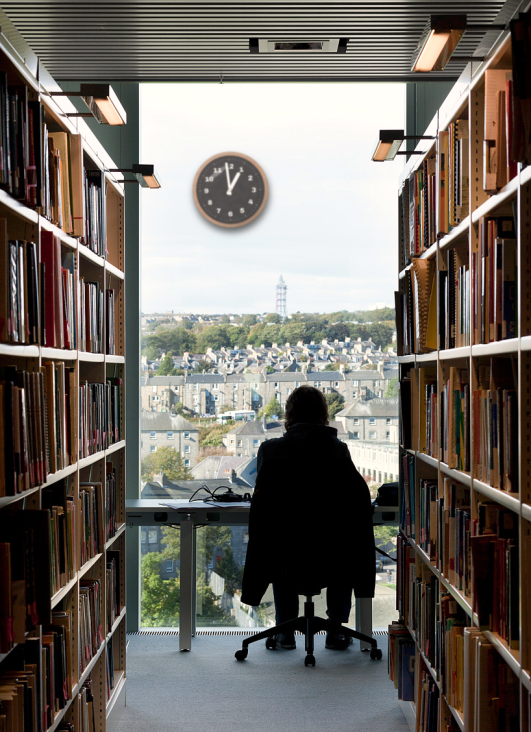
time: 12:59
